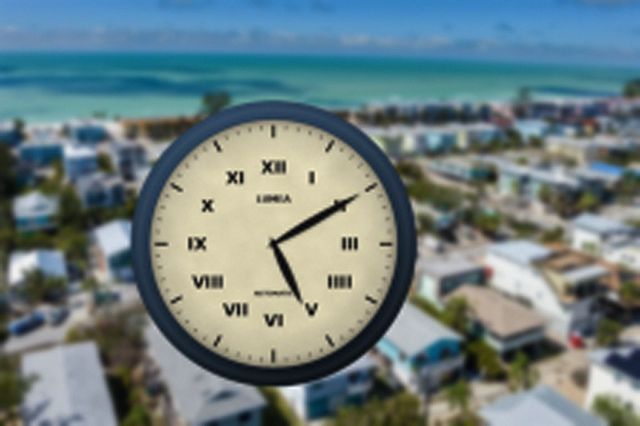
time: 5:10
